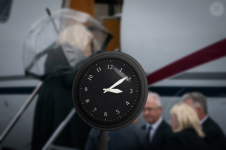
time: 3:09
